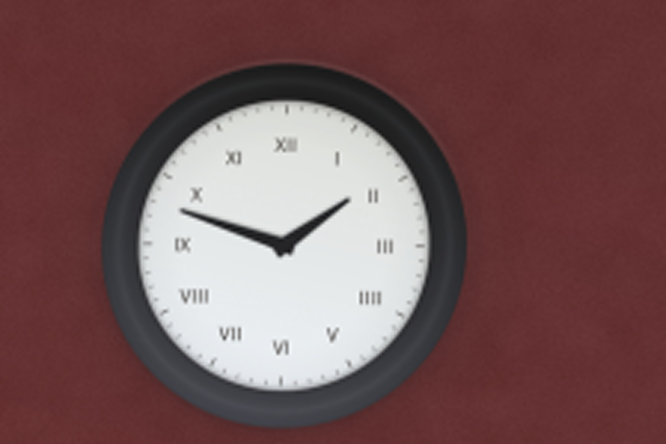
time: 1:48
